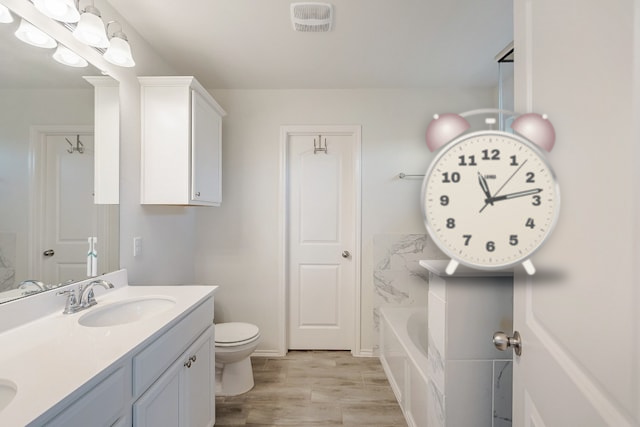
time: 11:13:07
